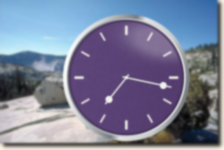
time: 7:17
